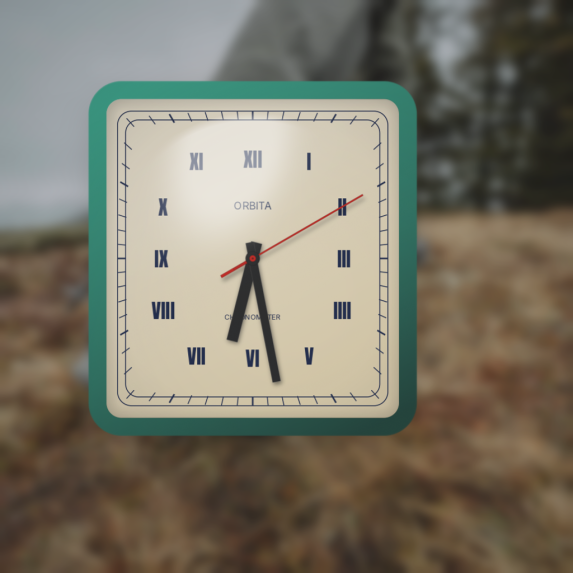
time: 6:28:10
